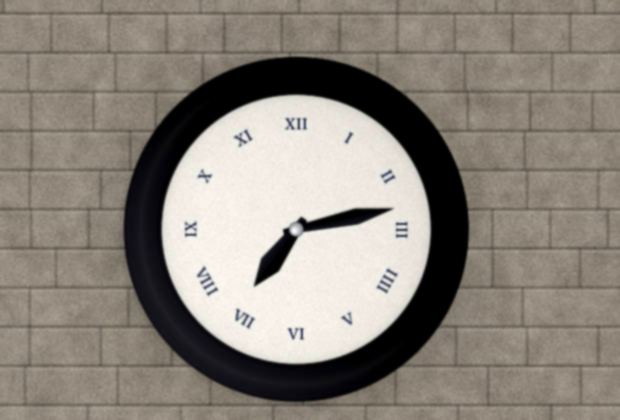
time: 7:13
